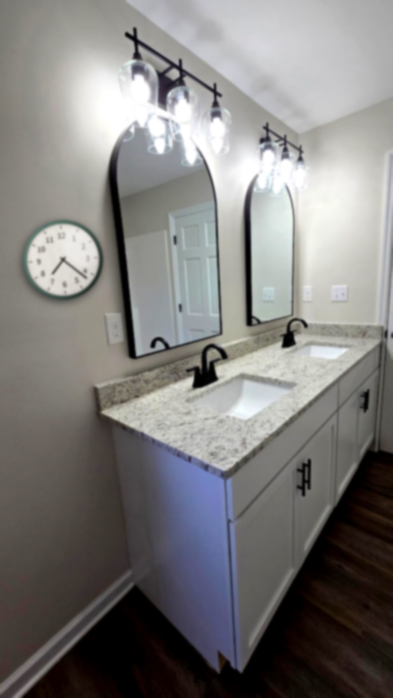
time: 7:22
